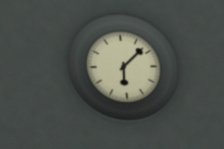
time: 6:08
